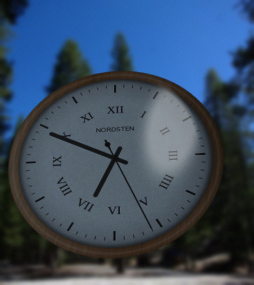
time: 6:49:26
